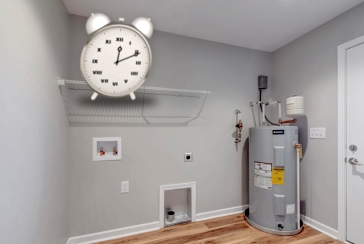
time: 12:11
